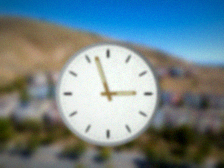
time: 2:57
